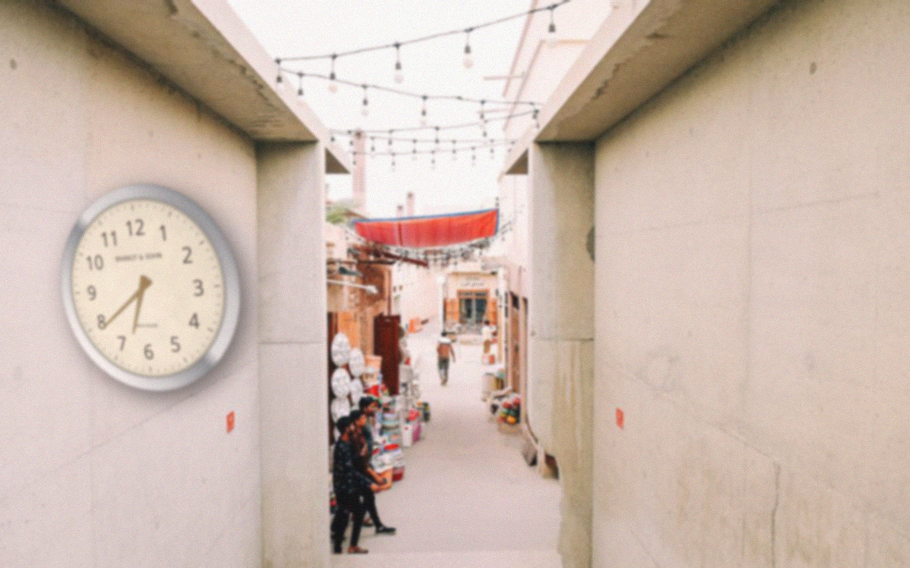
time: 6:39
